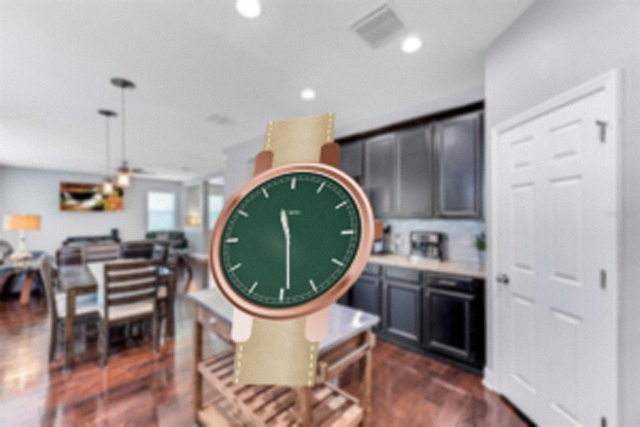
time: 11:29
